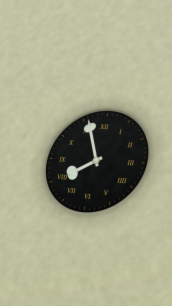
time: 7:56
